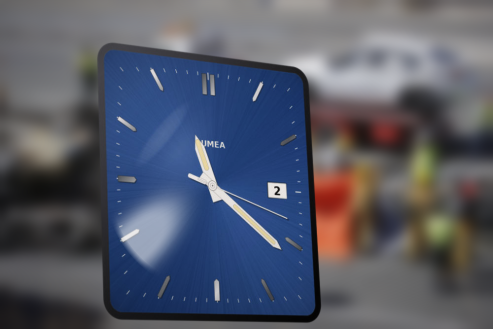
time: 11:21:18
